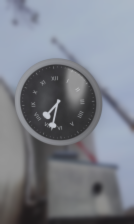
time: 7:33
